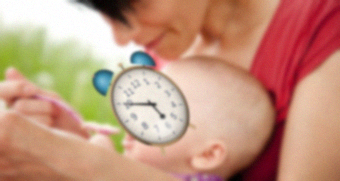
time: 5:50
